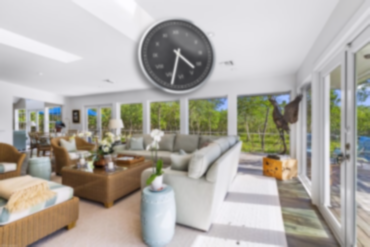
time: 4:33
